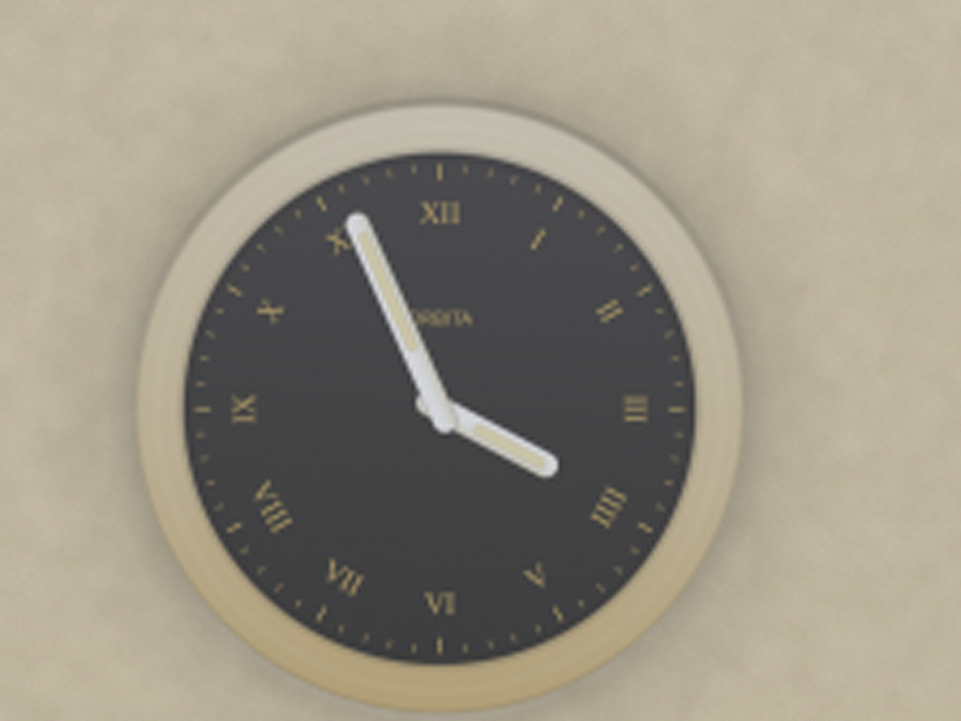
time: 3:56
